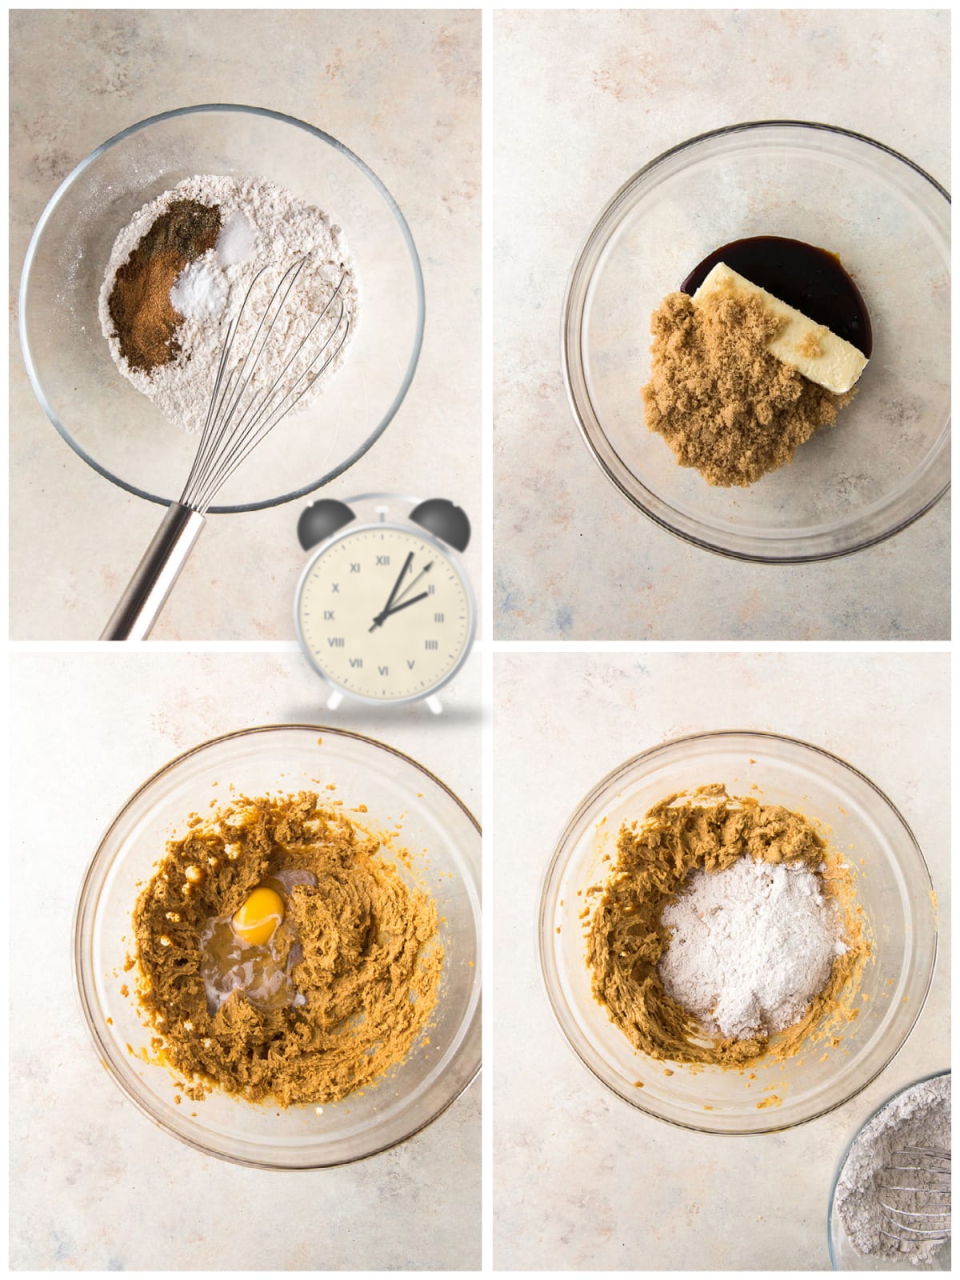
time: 2:04:07
